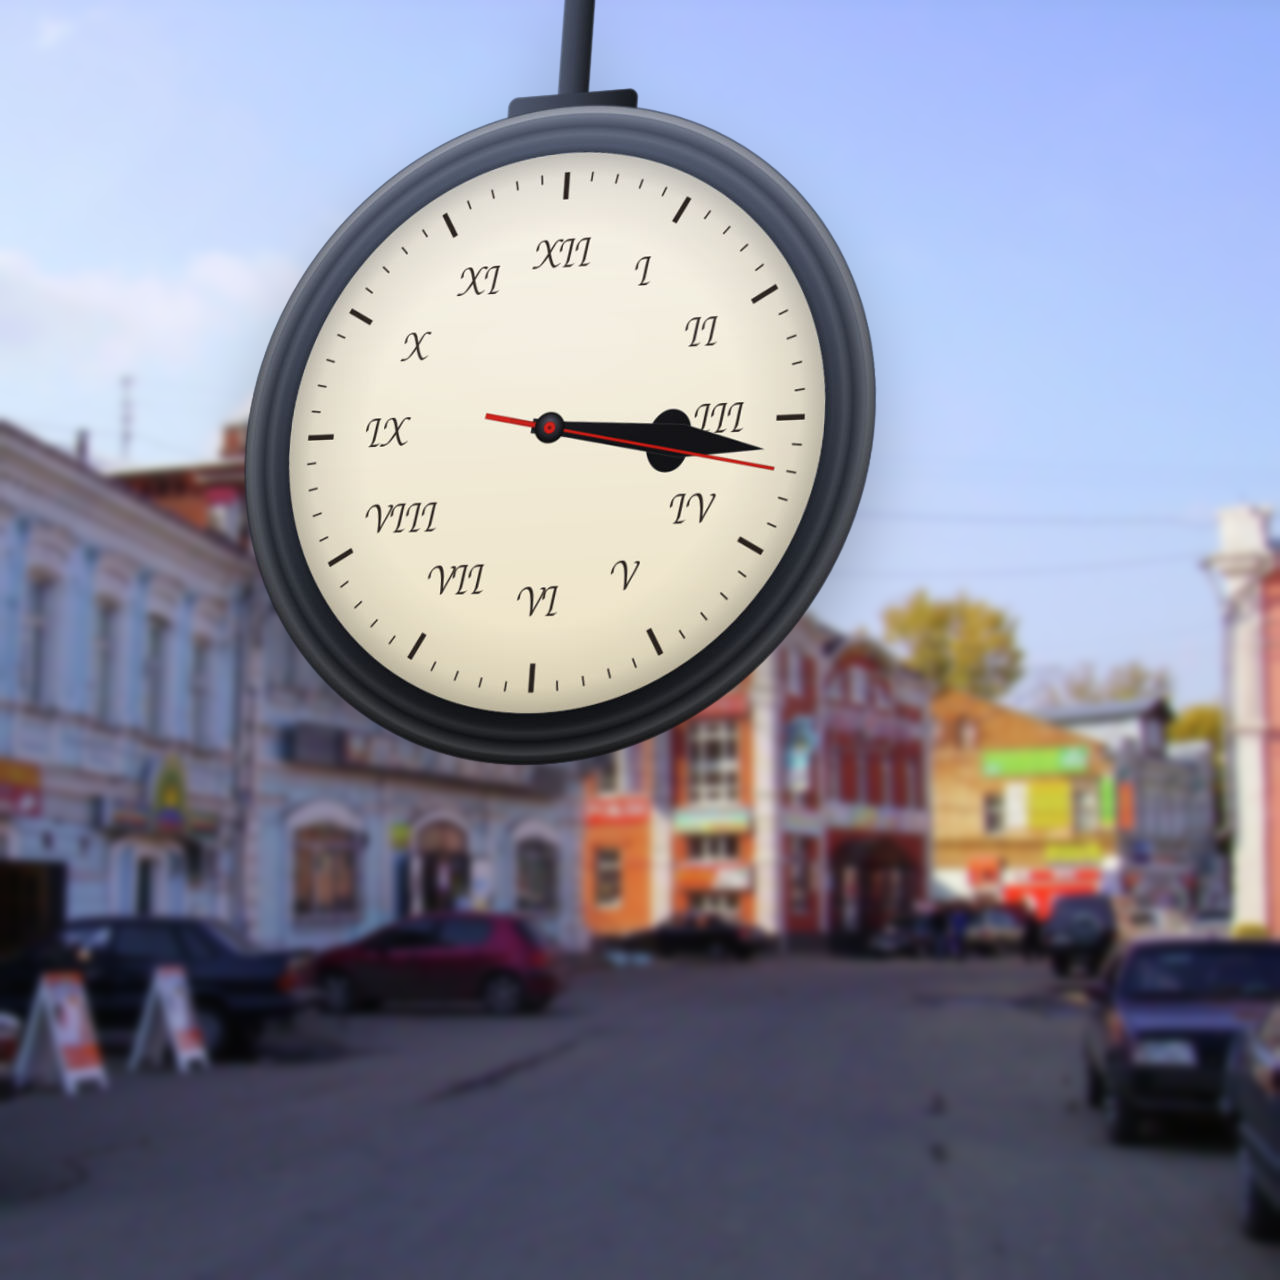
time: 3:16:17
